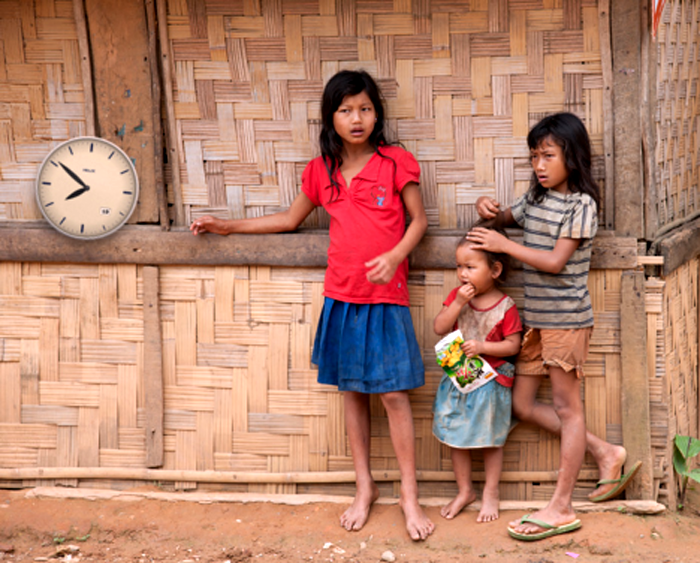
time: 7:51
